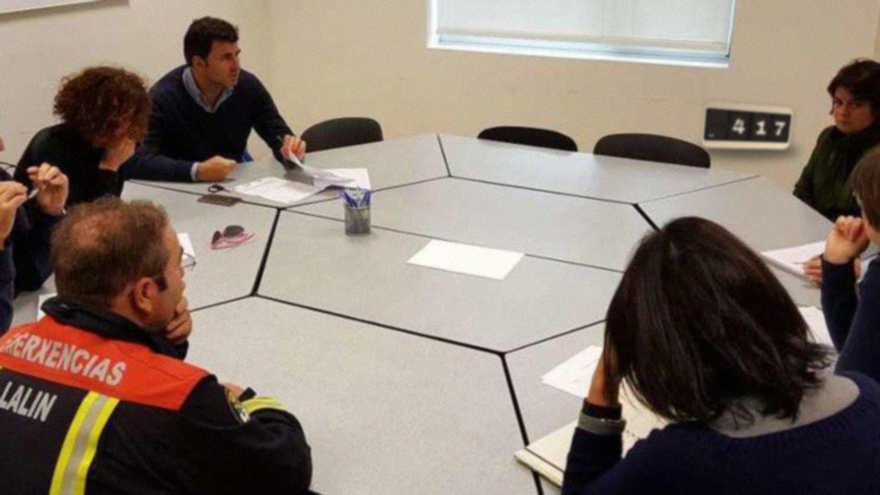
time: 4:17
